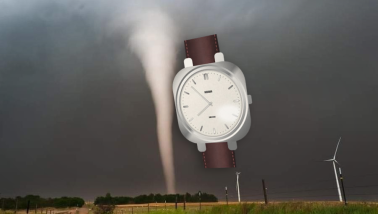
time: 7:53
